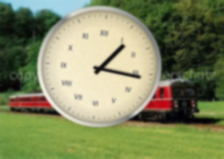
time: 1:16
